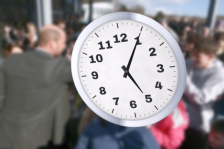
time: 5:05
